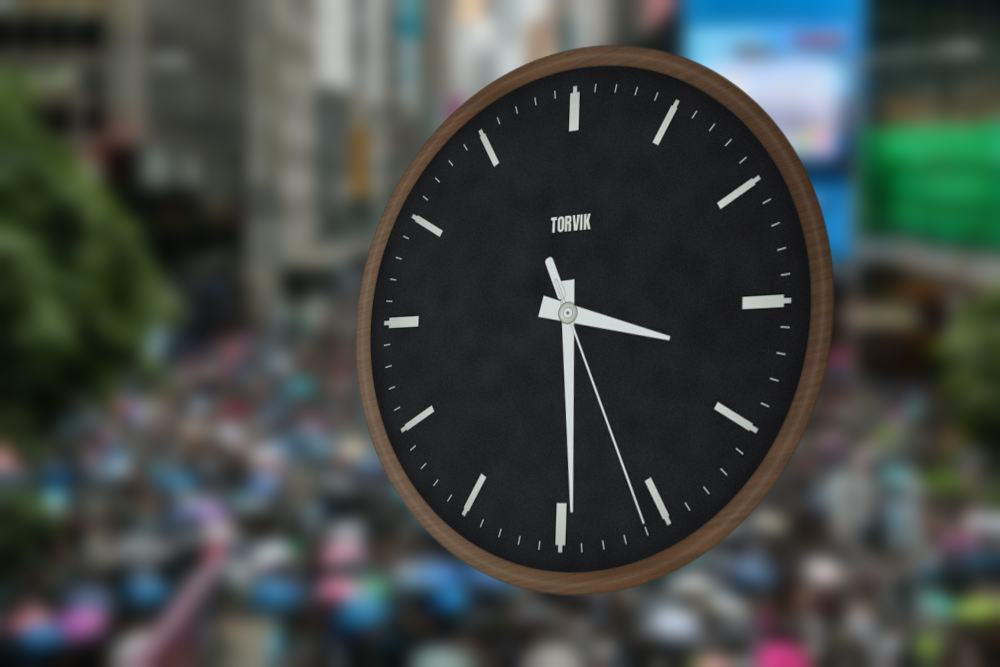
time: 3:29:26
